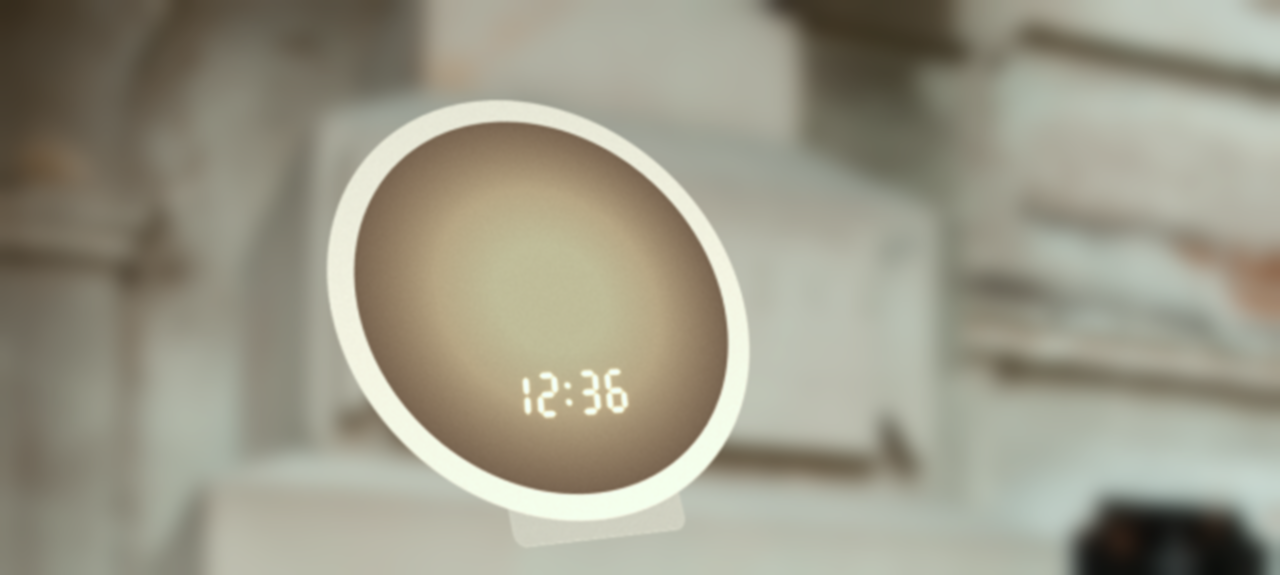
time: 12:36
